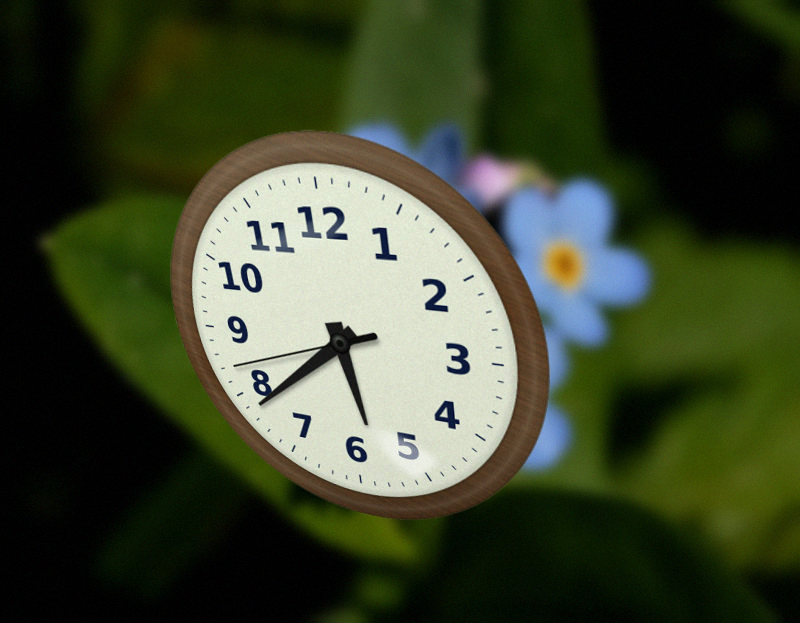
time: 5:38:42
